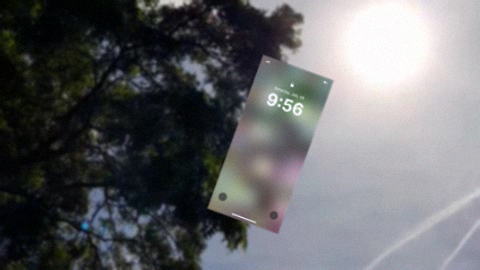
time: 9:56
